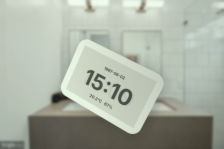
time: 15:10
